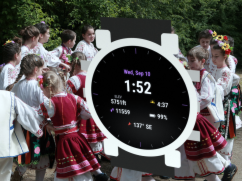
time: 1:52
